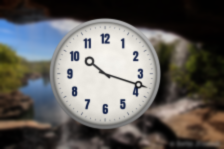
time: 10:18
